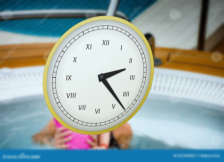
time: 2:23
